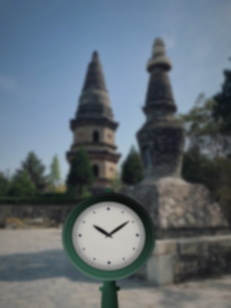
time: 10:09
